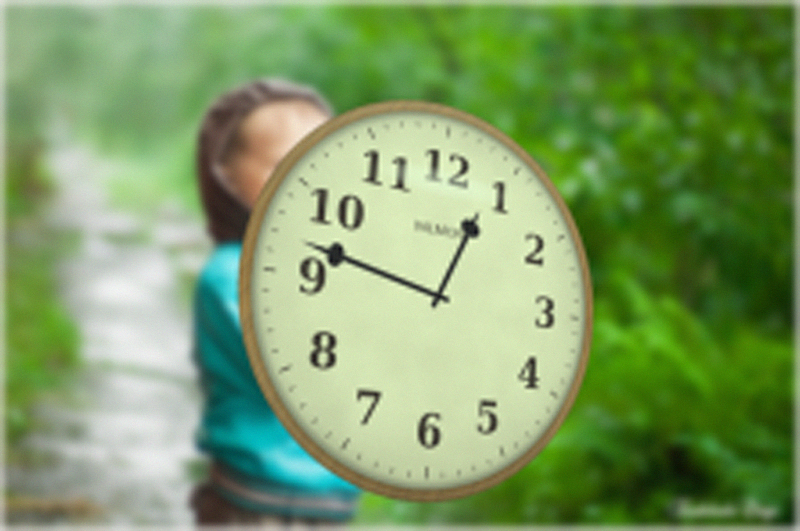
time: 12:47
